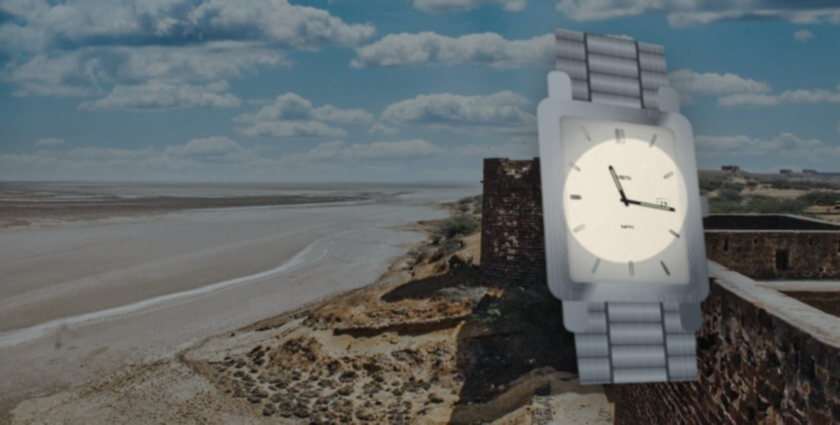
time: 11:16
